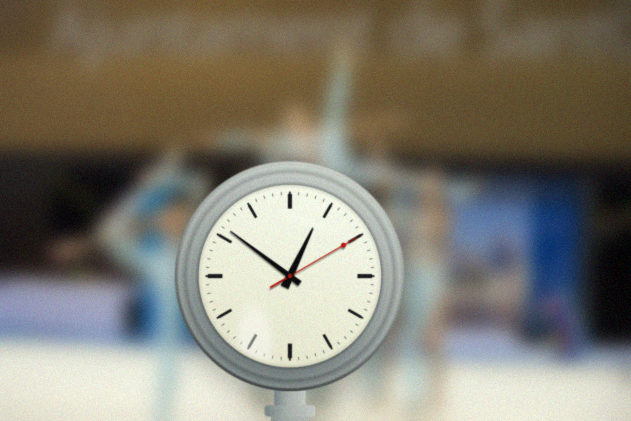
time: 12:51:10
